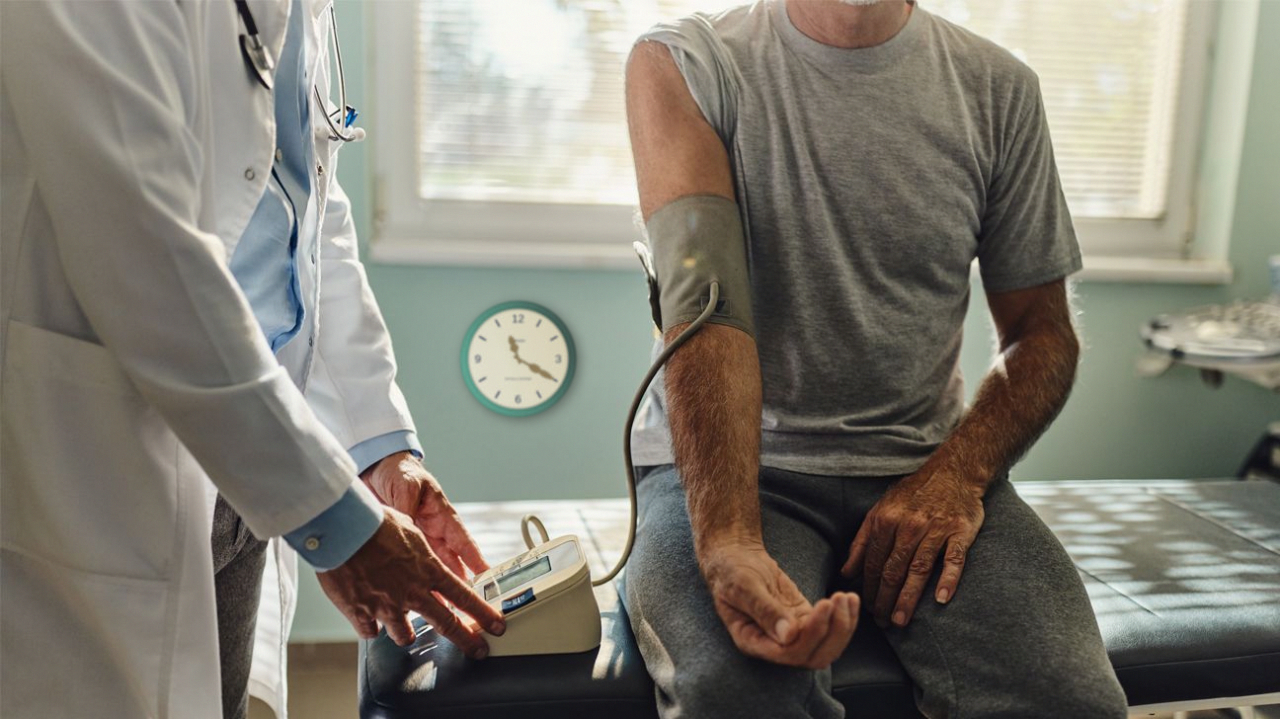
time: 11:20
